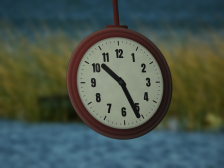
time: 10:26
